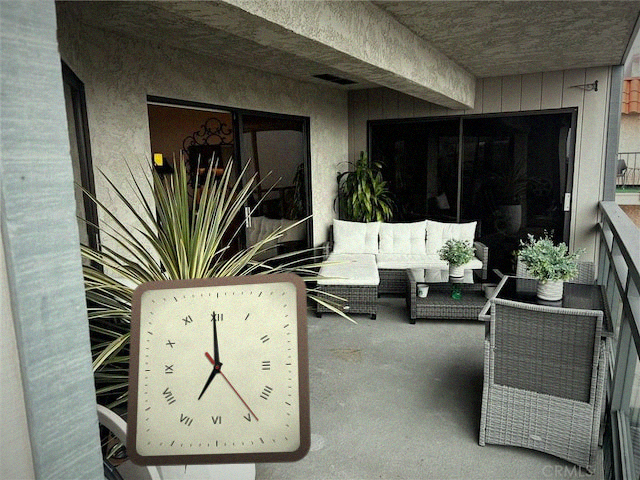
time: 6:59:24
